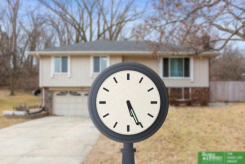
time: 5:26
